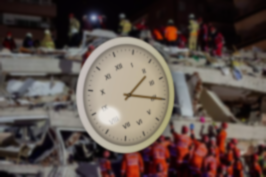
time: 2:20
